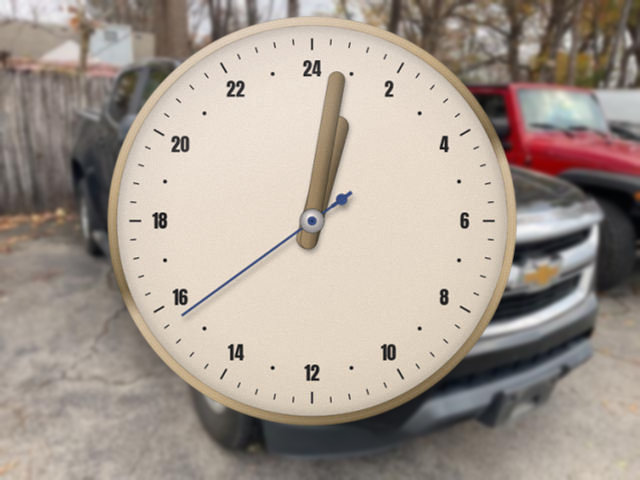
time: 1:01:39
